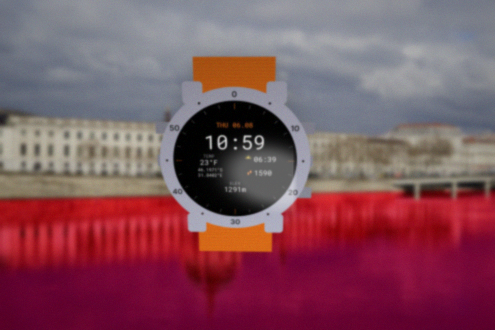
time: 10:59
